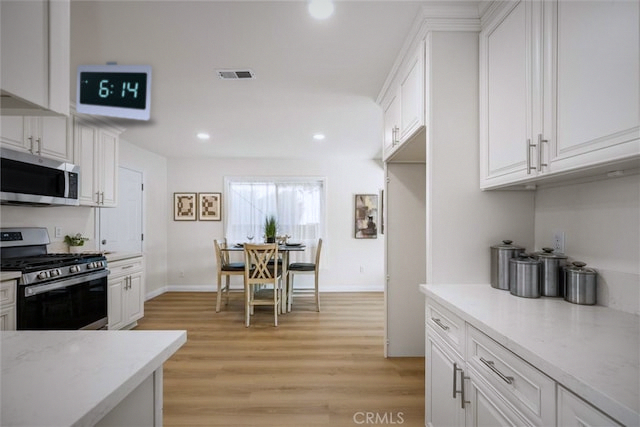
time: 6:14
